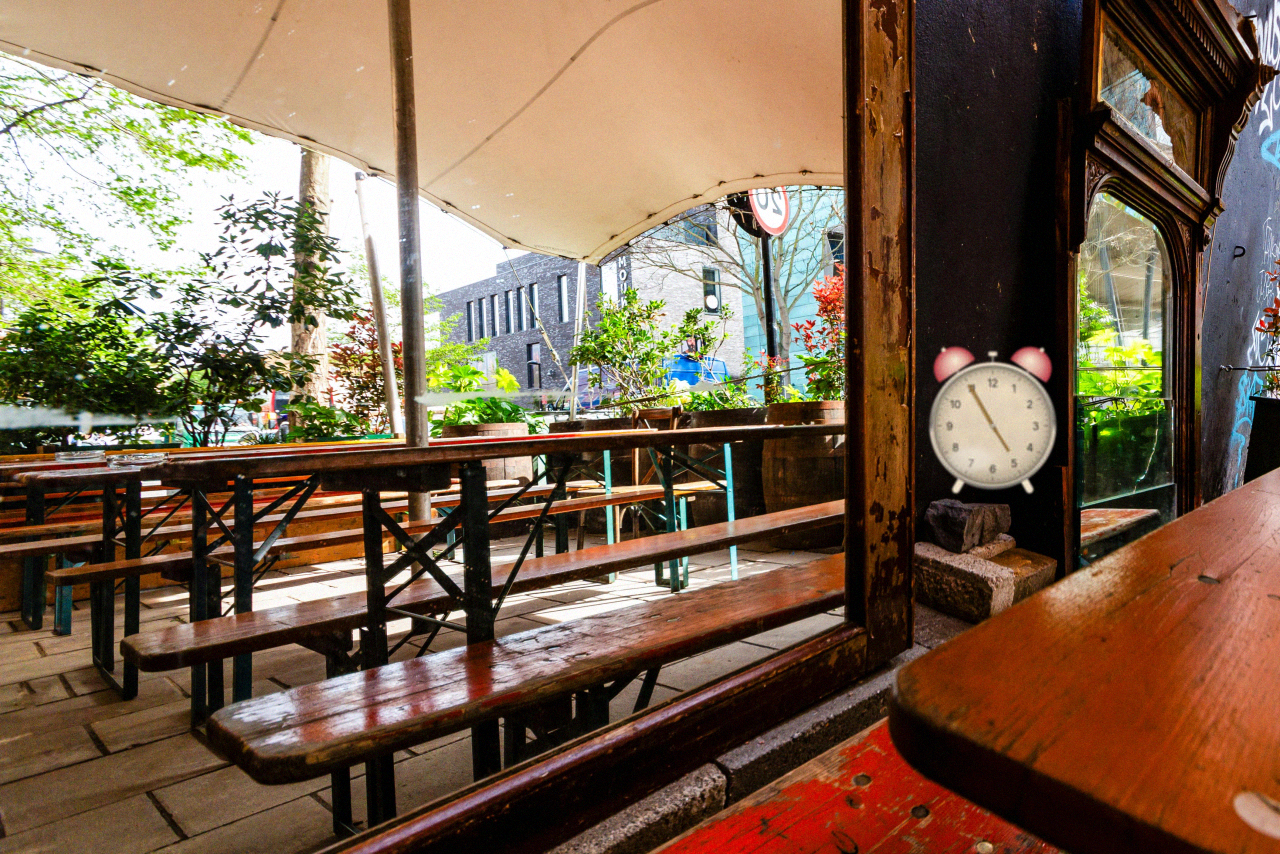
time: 4:55
